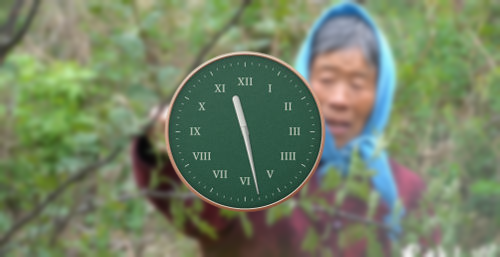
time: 11:28
